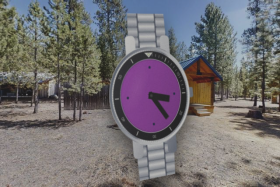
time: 3:24
